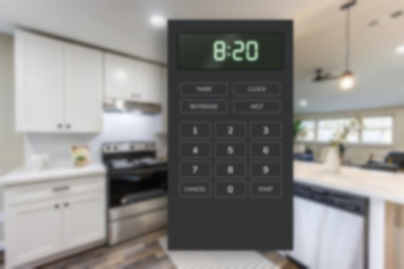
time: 8:20
